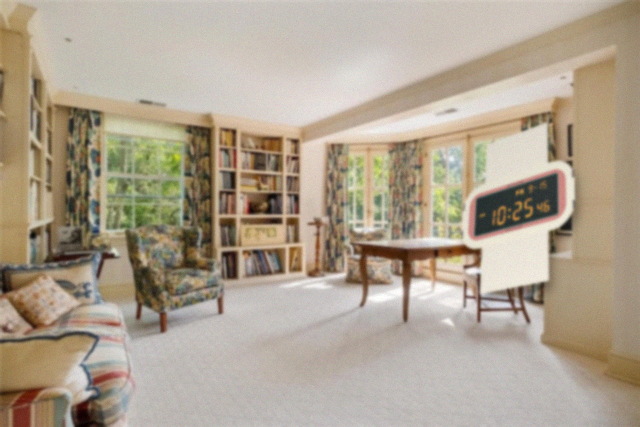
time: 10:25
